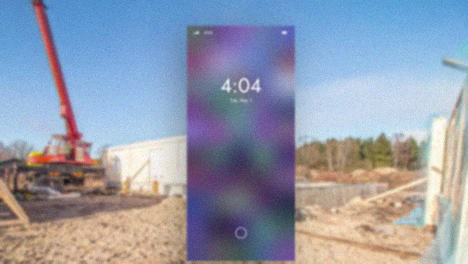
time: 4:04
